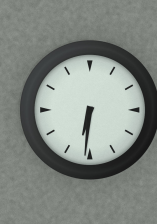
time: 6:31
